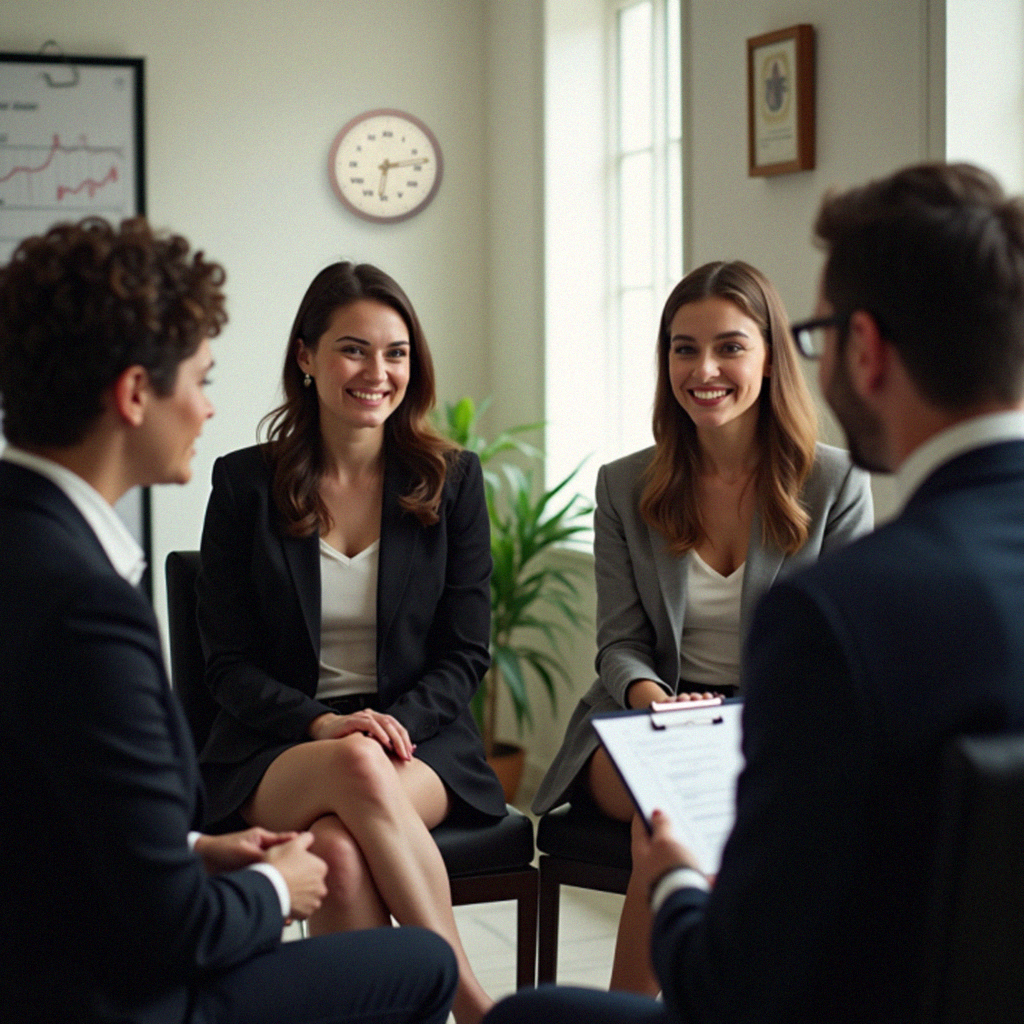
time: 6:13
